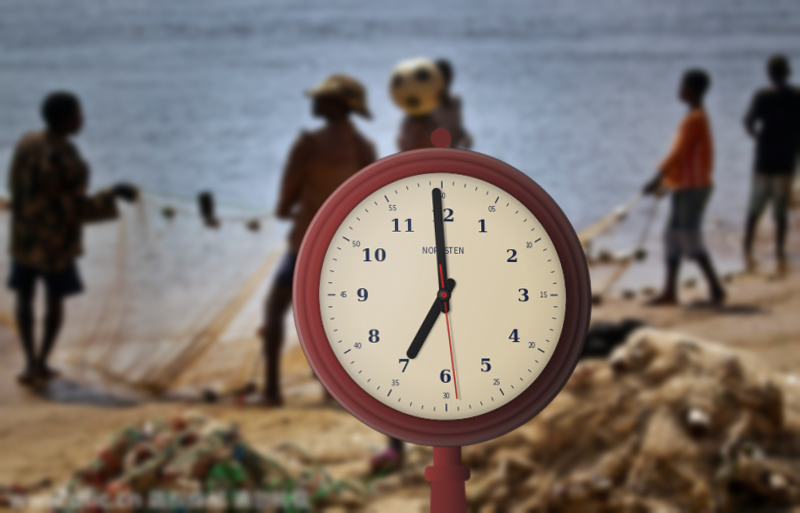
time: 6:59:29
